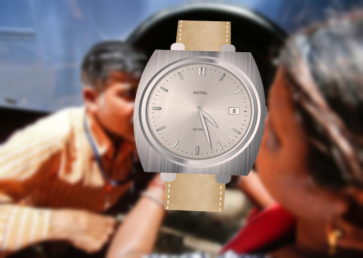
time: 4:27
